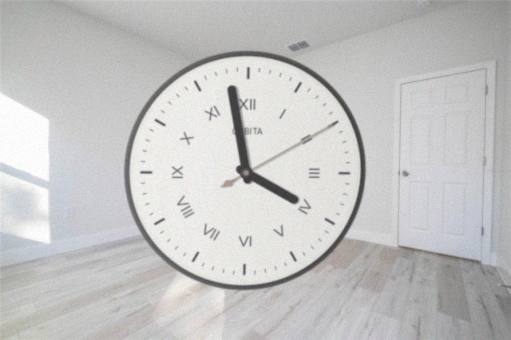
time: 3:58:10
